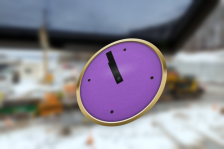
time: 10:55
